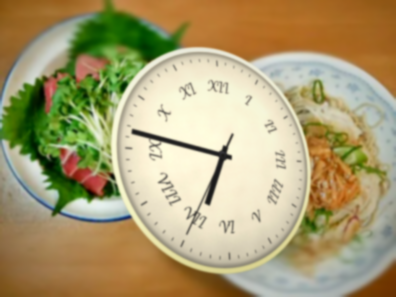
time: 6:46:35
